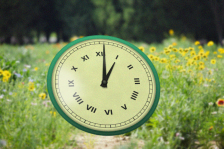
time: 1:01
